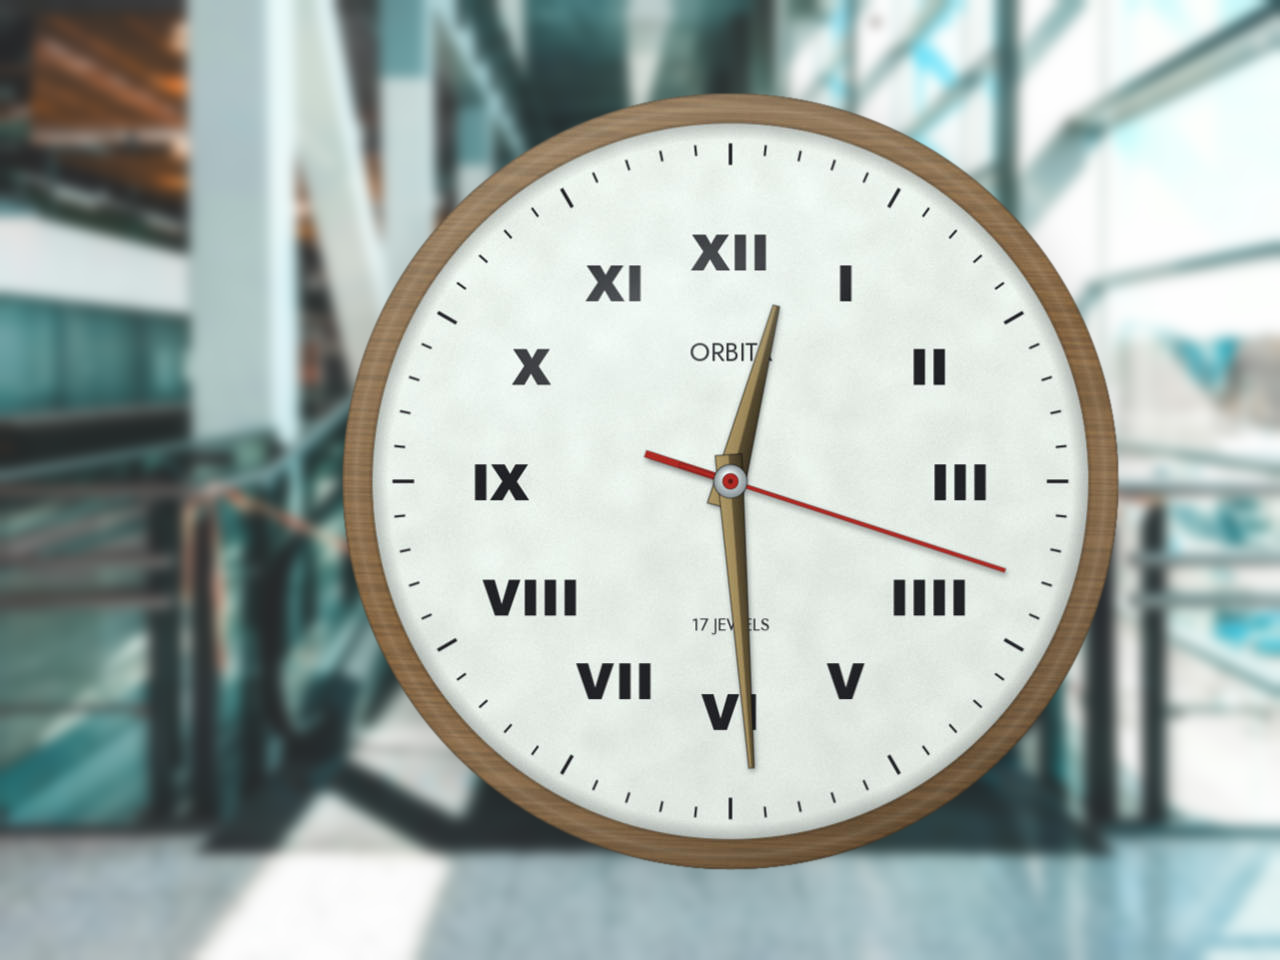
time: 12:29:18
